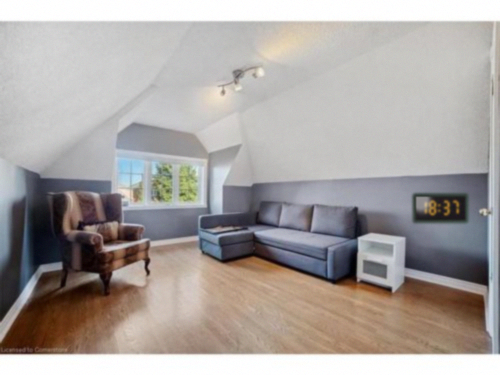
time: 18:37
